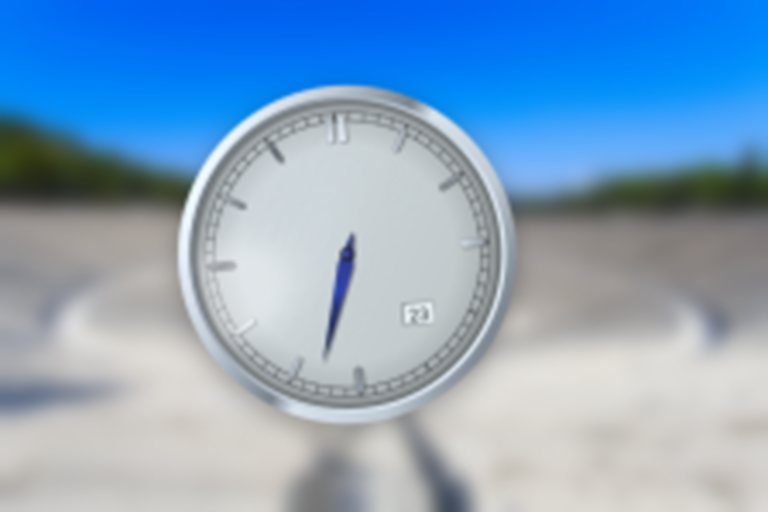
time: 6:33
